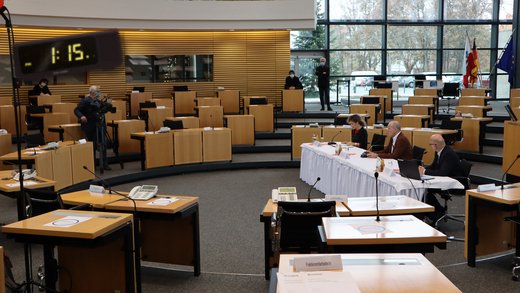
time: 1:15
